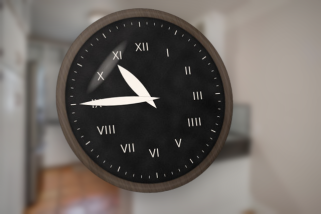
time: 10:45
